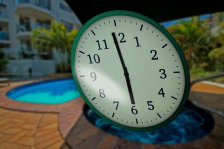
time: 5:59
